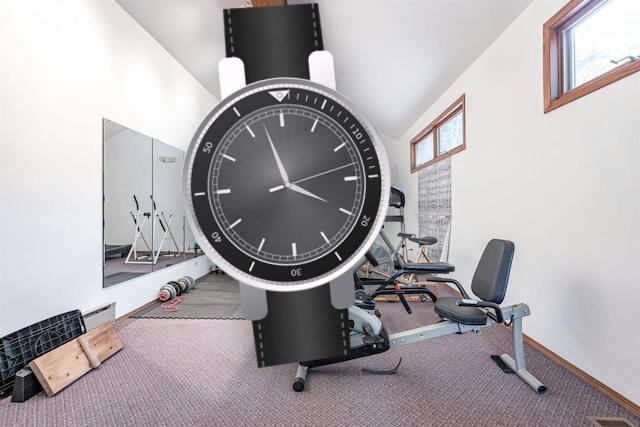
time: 3:57:13
